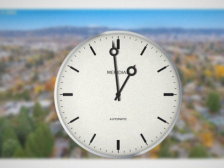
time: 12:59
